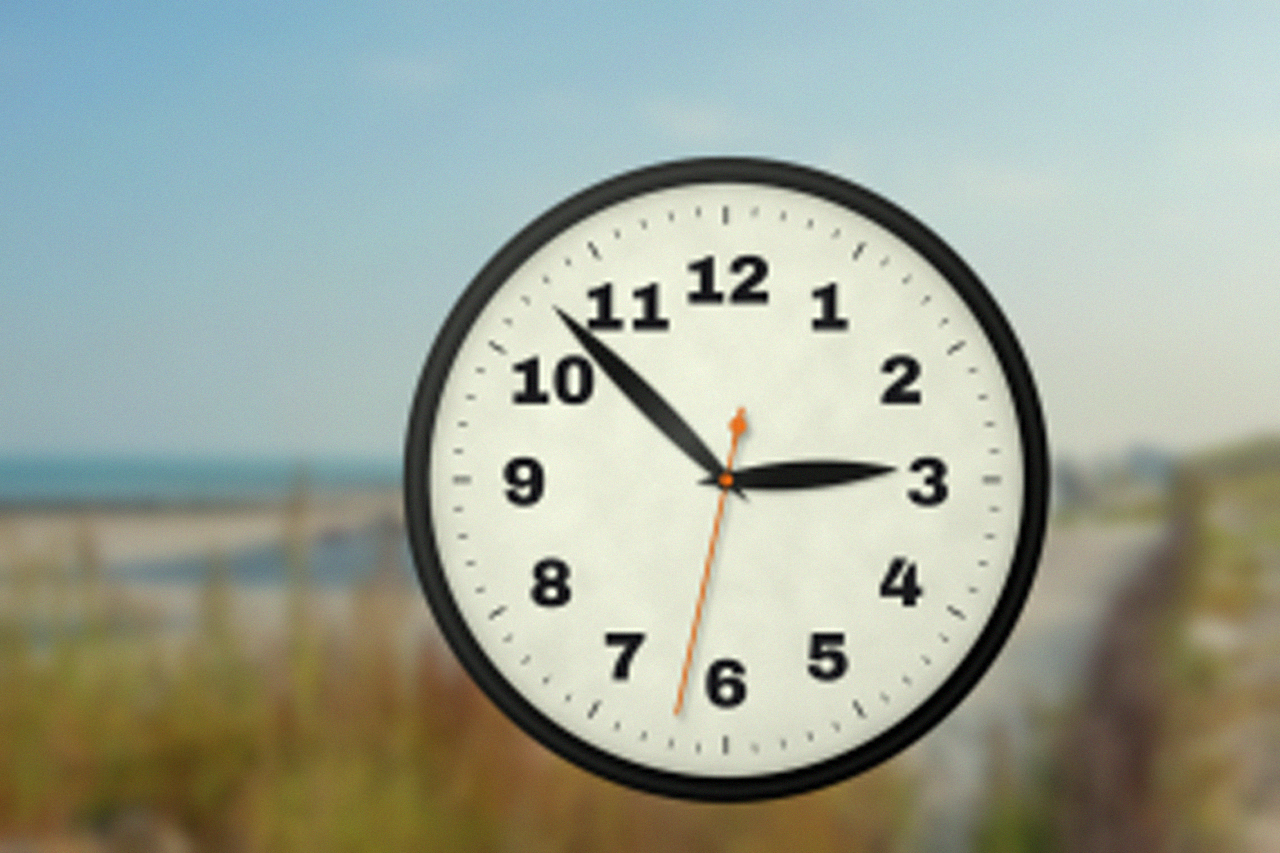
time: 2:52:32
